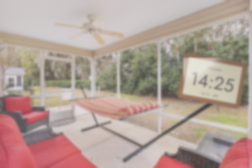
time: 14:25
